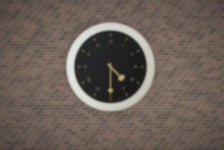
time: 4:30
